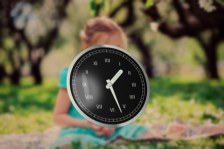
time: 1:27
